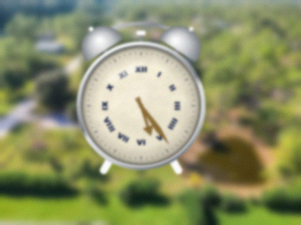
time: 5:24
